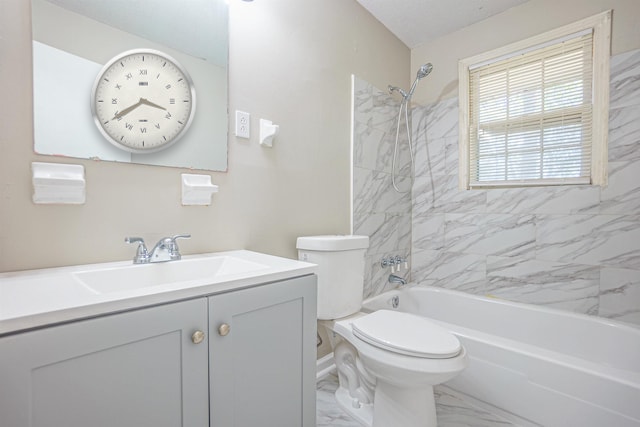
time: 3:40
